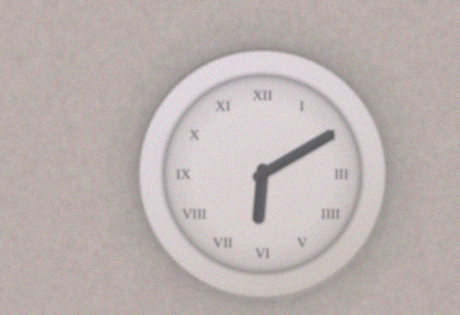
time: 6:10
